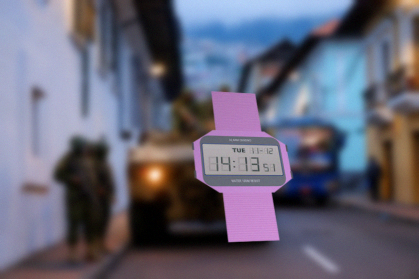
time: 14:13:51
